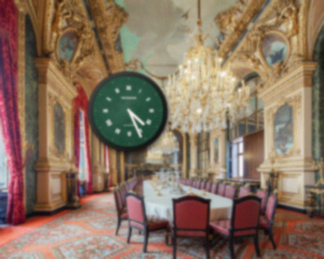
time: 4:26
